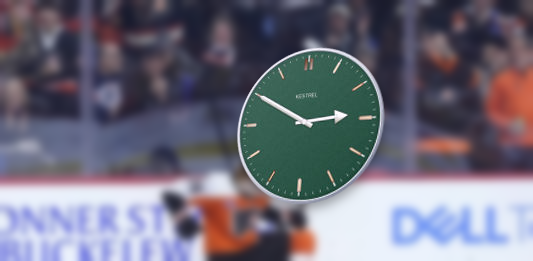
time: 2:50
